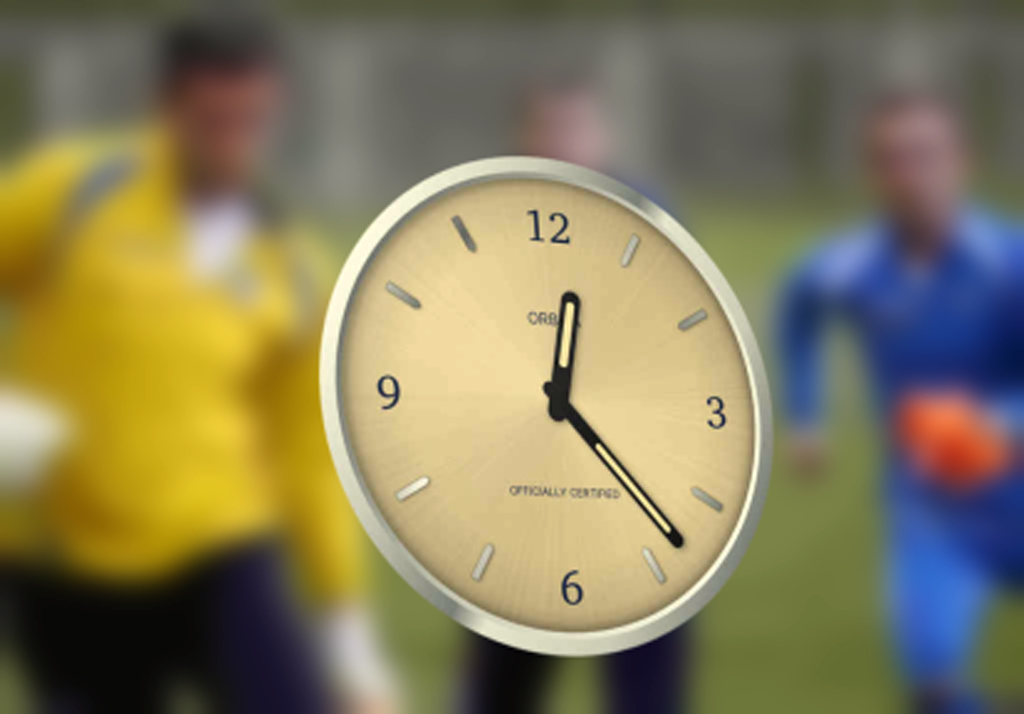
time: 12:23
